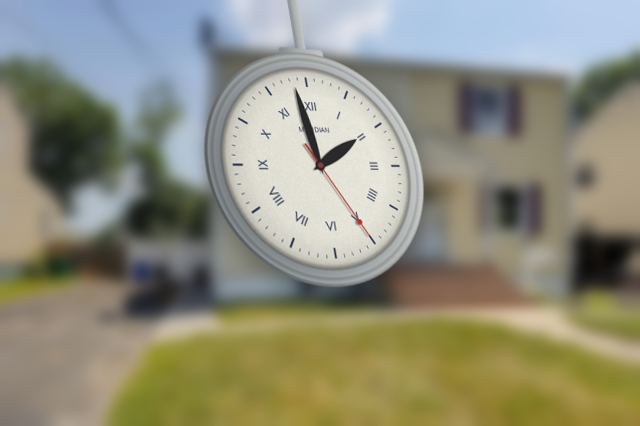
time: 1:58:25
